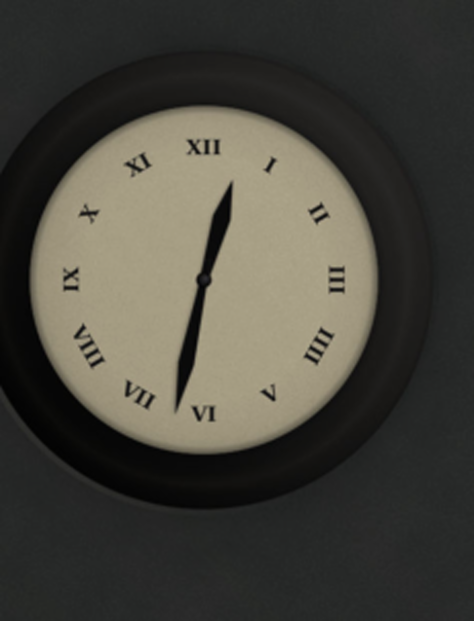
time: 12:32
